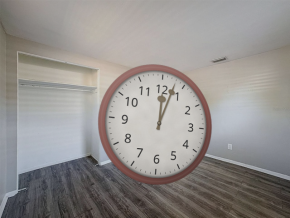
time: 12:03
